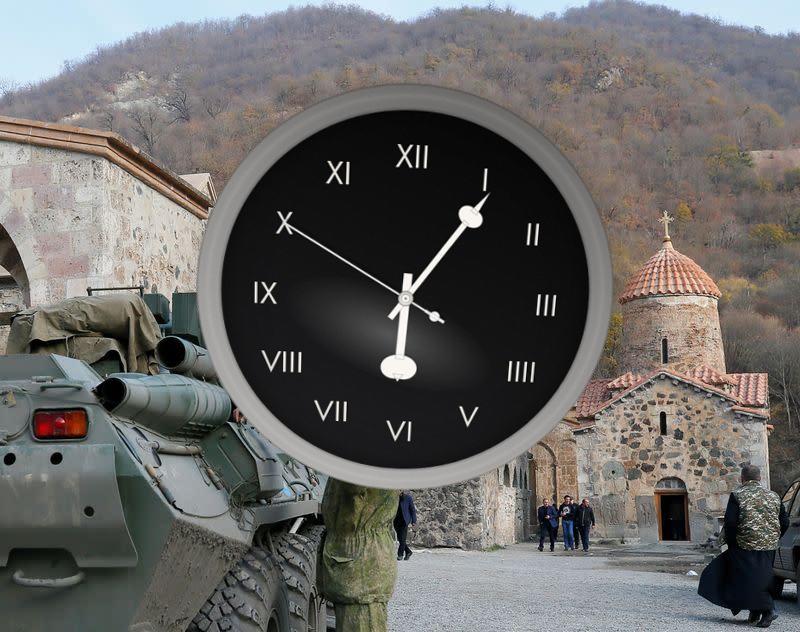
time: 6:05:50
